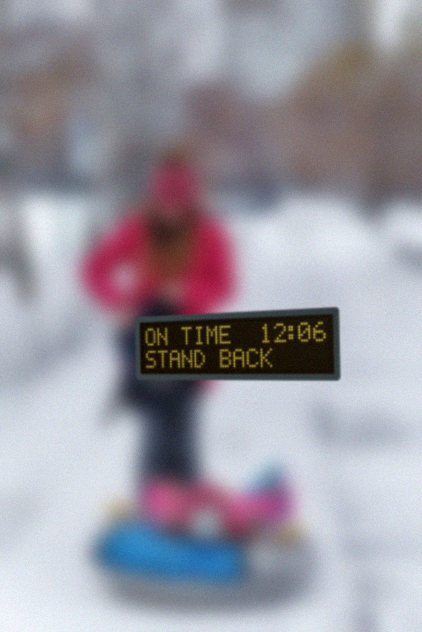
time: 12:06
